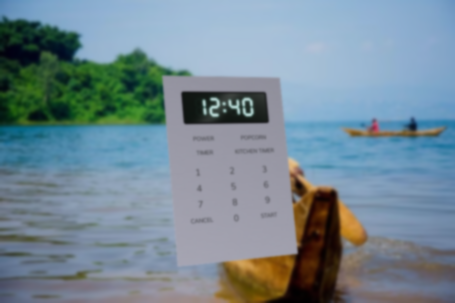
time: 12:40
